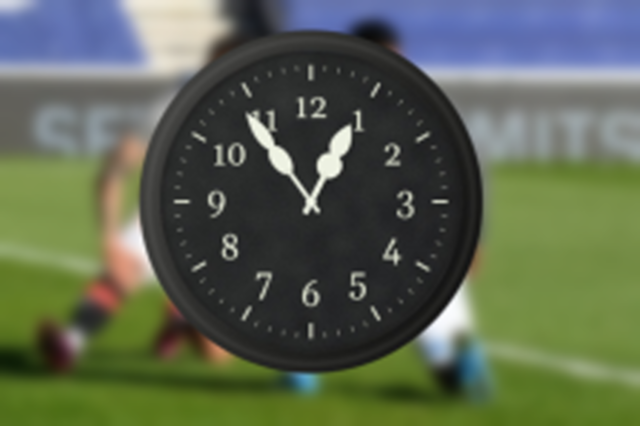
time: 12:54
